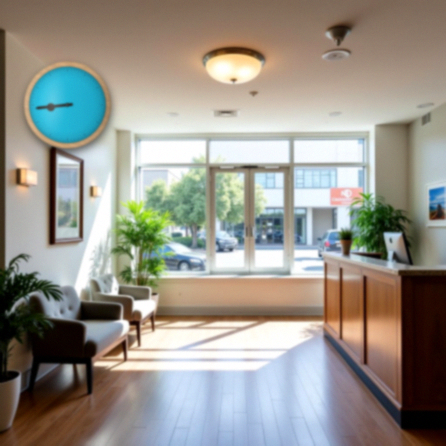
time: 8:44
